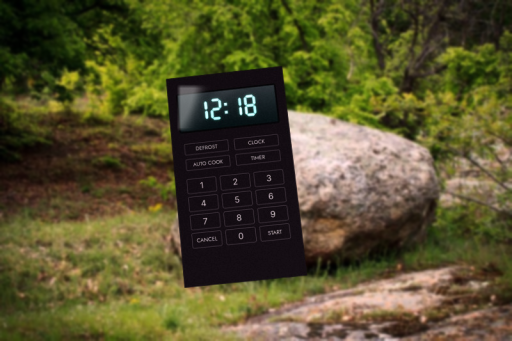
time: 12:18
